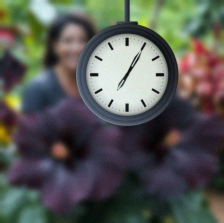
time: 7:05
